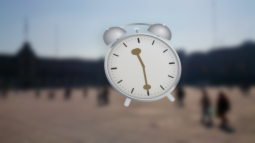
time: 11:30
